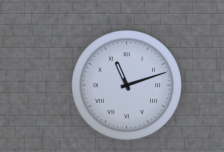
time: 11:12
